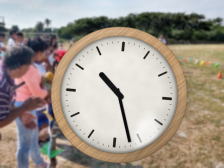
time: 10:27
